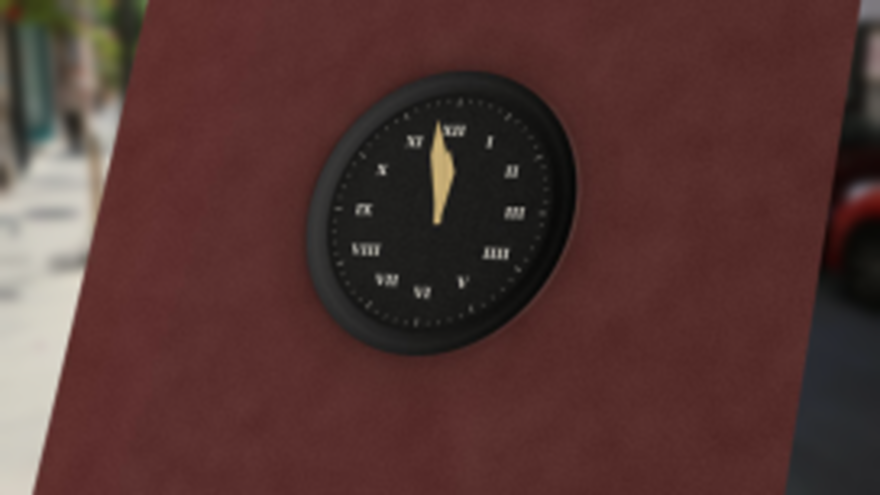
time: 11:58
